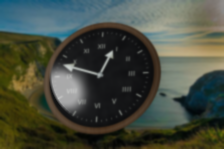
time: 12:48
